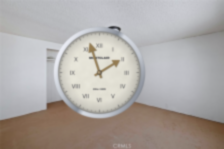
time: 1:57
